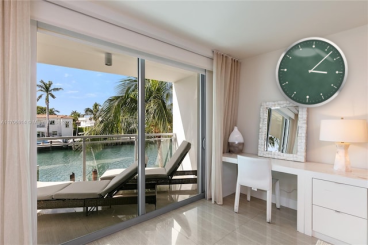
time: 3:07
